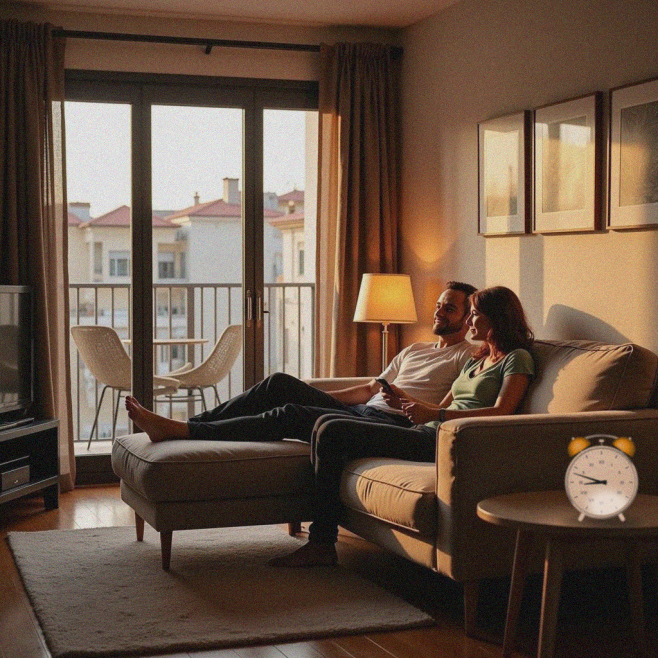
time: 8:48
